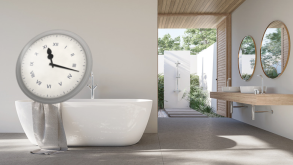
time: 11:17
